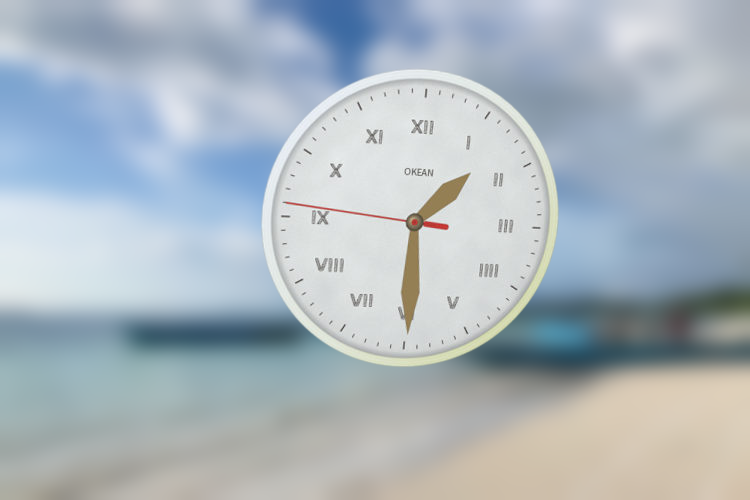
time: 1:29:46
